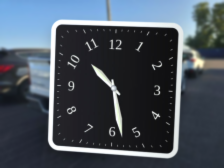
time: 10:28
